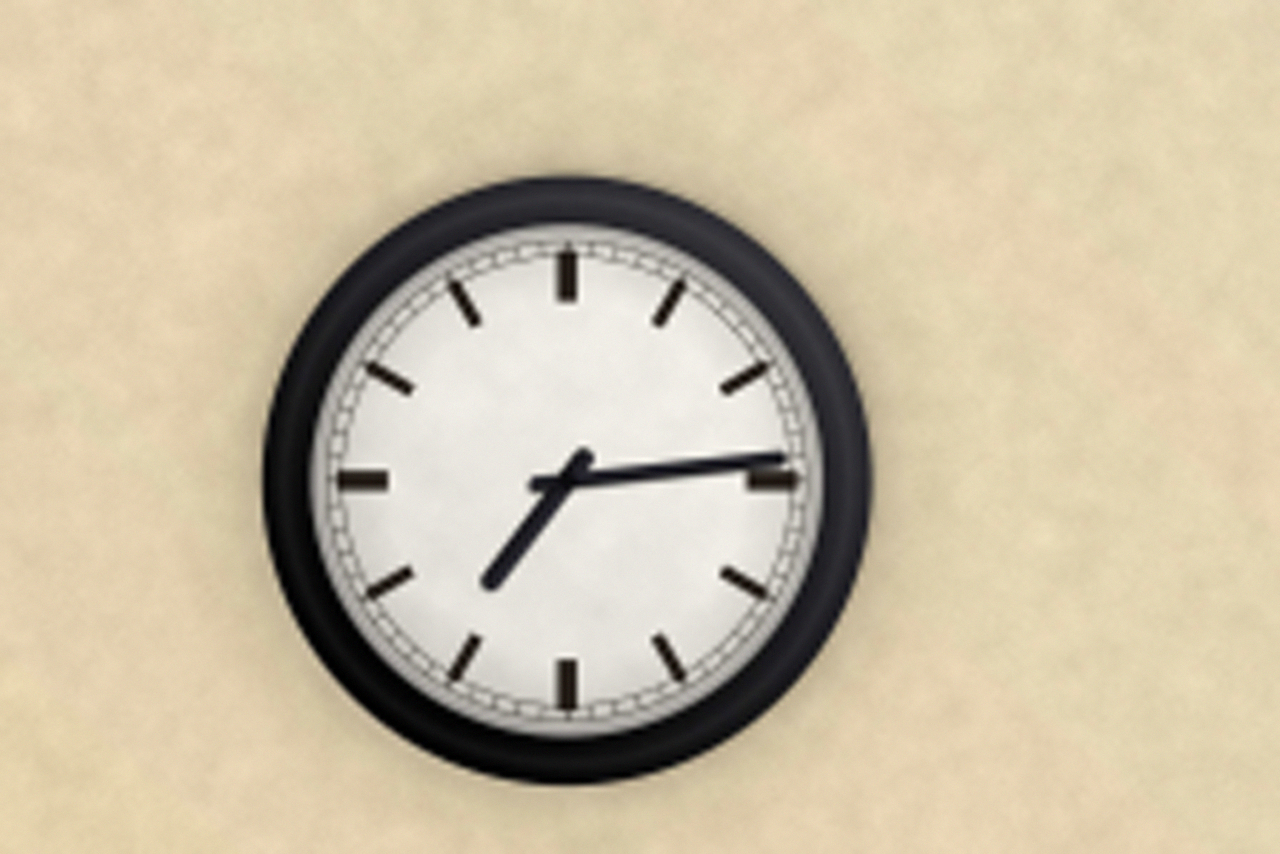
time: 7:14
